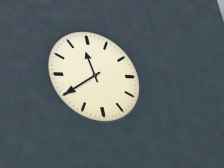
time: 11:40
